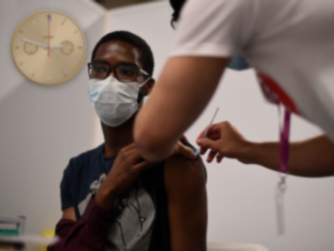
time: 2:48
